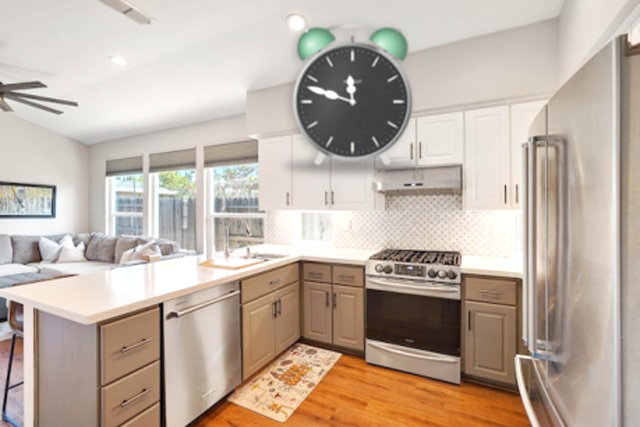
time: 11:48
